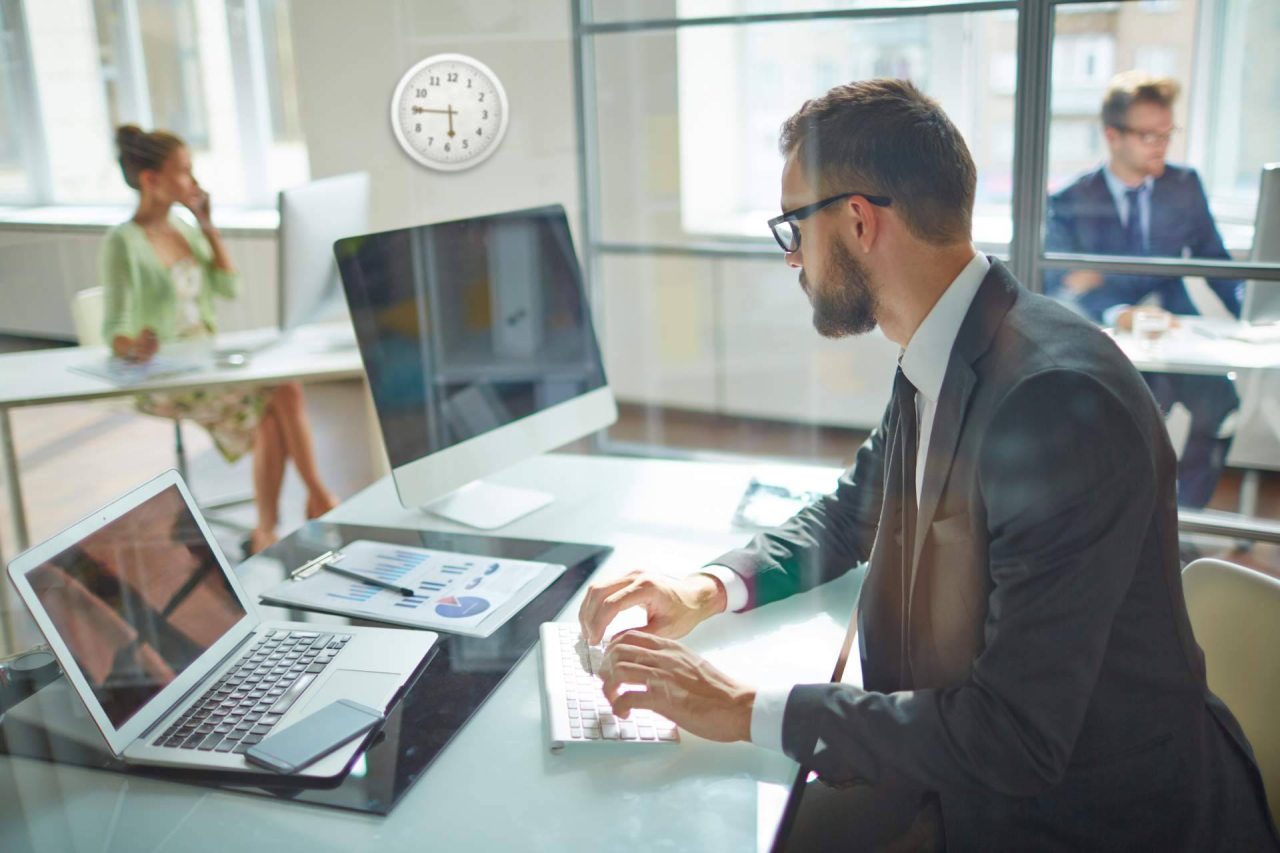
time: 5:45
